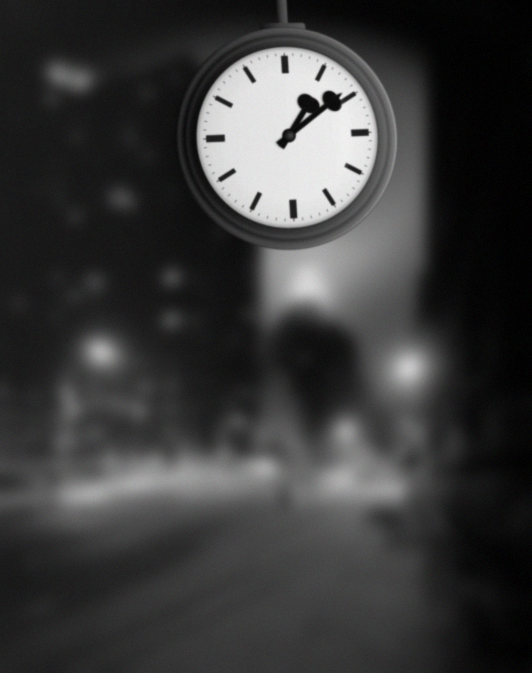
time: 1:09
